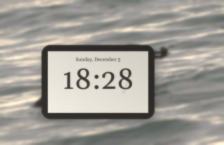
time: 18:28
